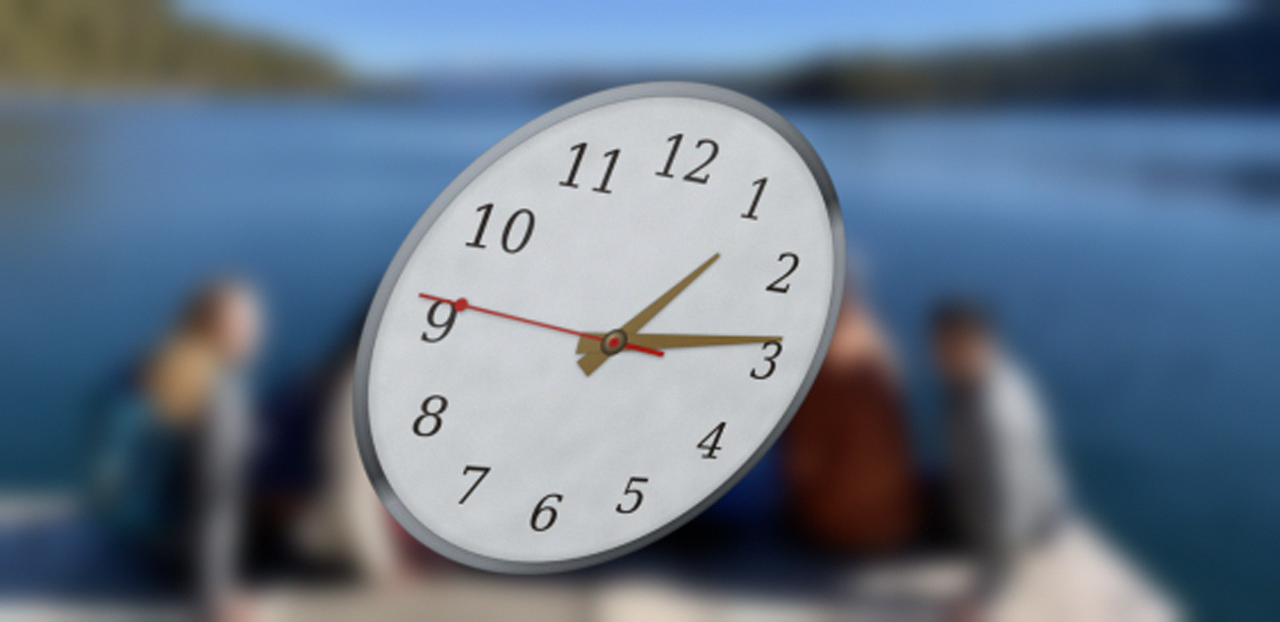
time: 1:13:46
